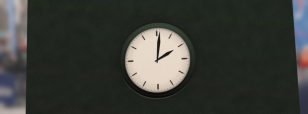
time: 2:01
